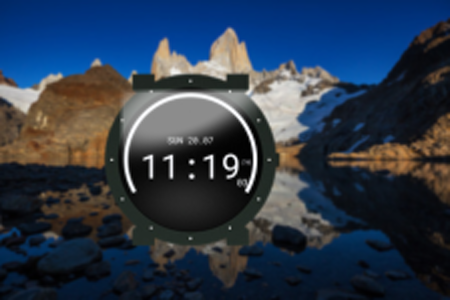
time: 11:19
